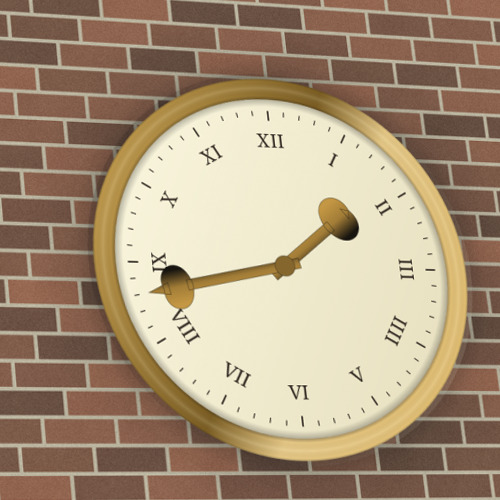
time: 1:43
